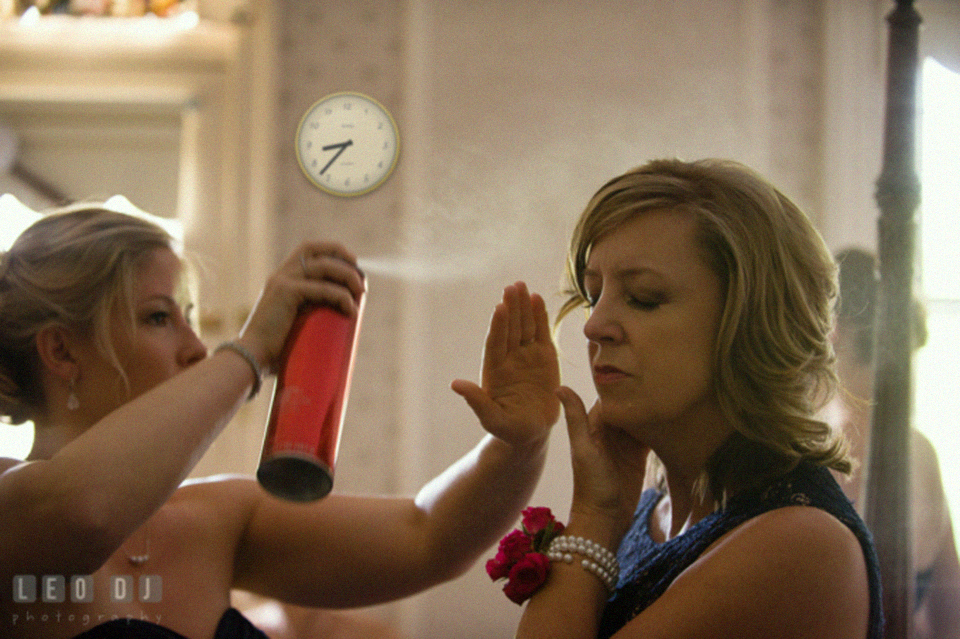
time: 8:37
